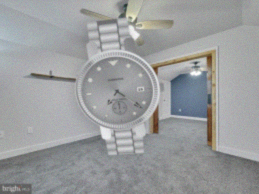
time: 7:22
